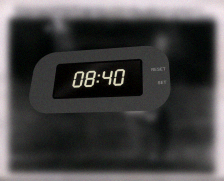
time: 8:40
